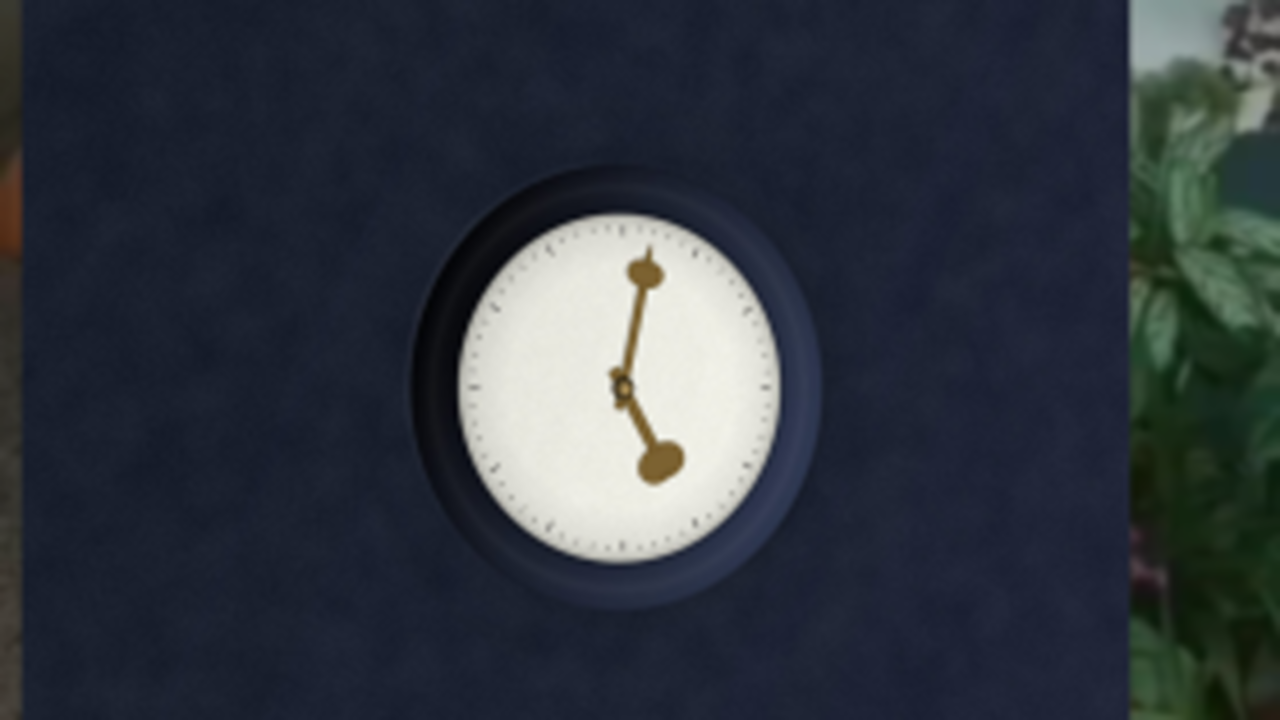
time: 5:02
